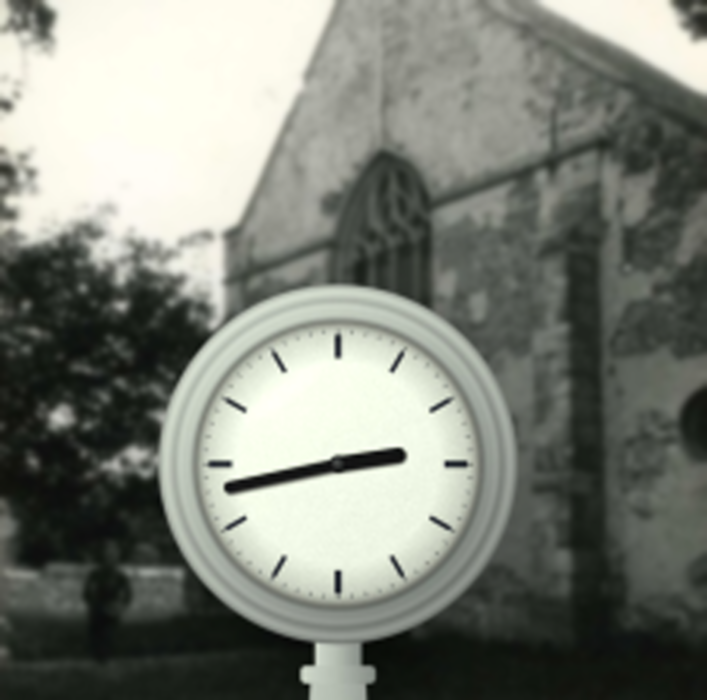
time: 2:43
